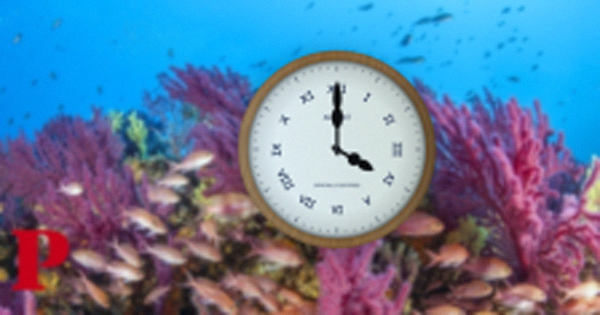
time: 4:00
